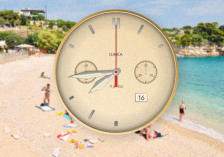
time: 7:44
